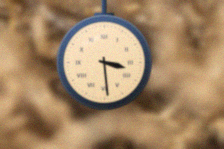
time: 3:29
